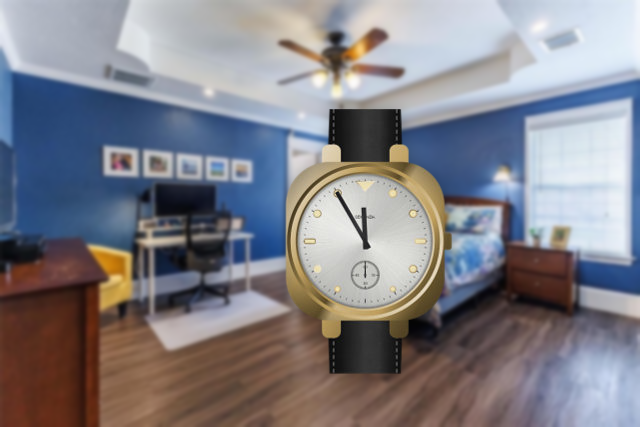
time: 11:55
